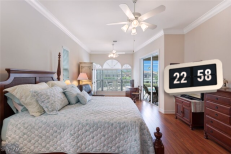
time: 22:58
